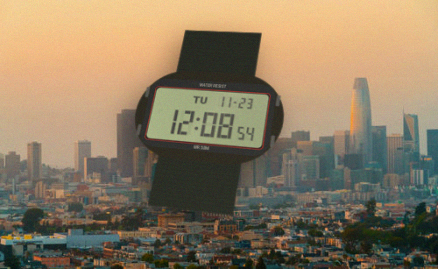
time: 12:08:54
